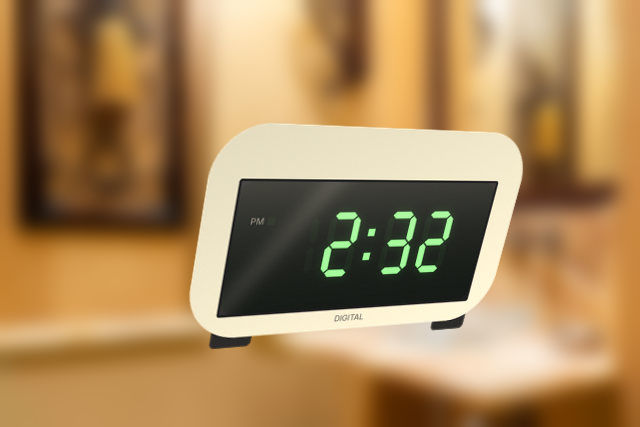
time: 2:32
